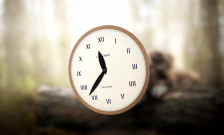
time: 11:37
